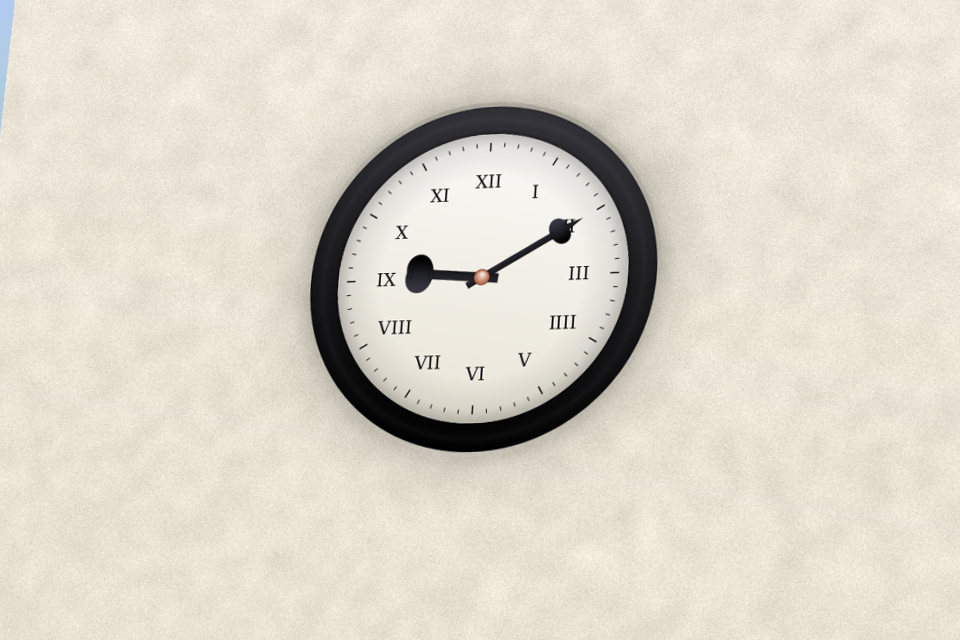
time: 9:10
